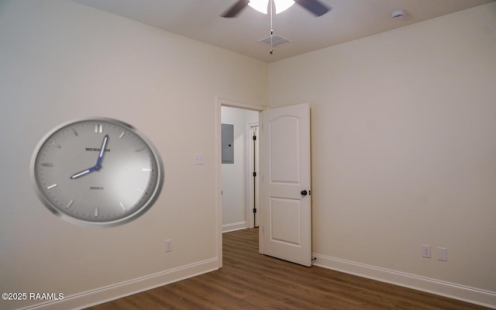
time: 8:02
